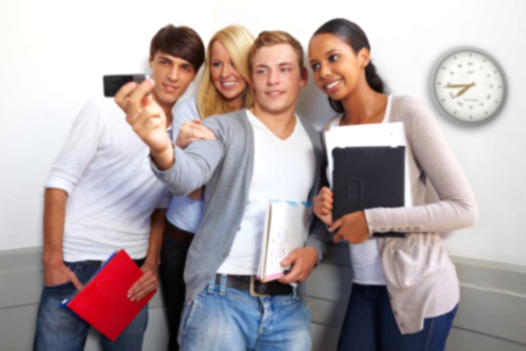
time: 7:44
